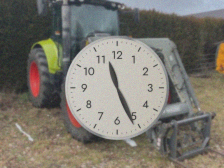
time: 11:26
